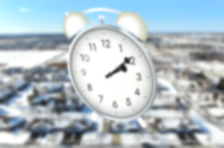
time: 2:09
